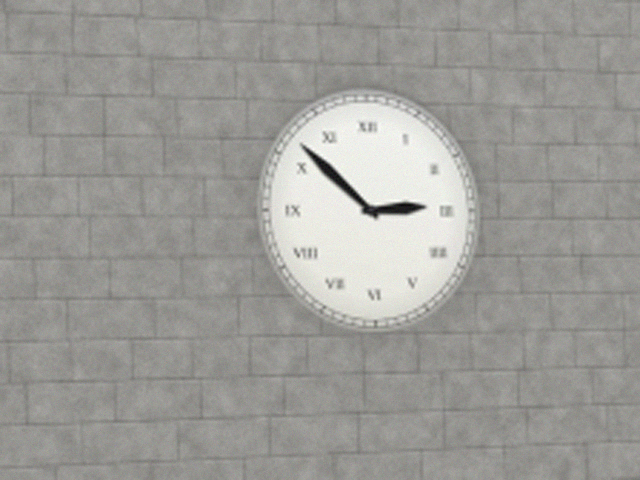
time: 2:52
